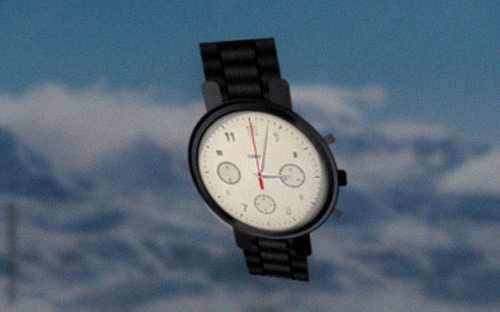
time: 3:03
